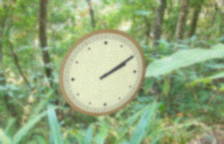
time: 2:10
